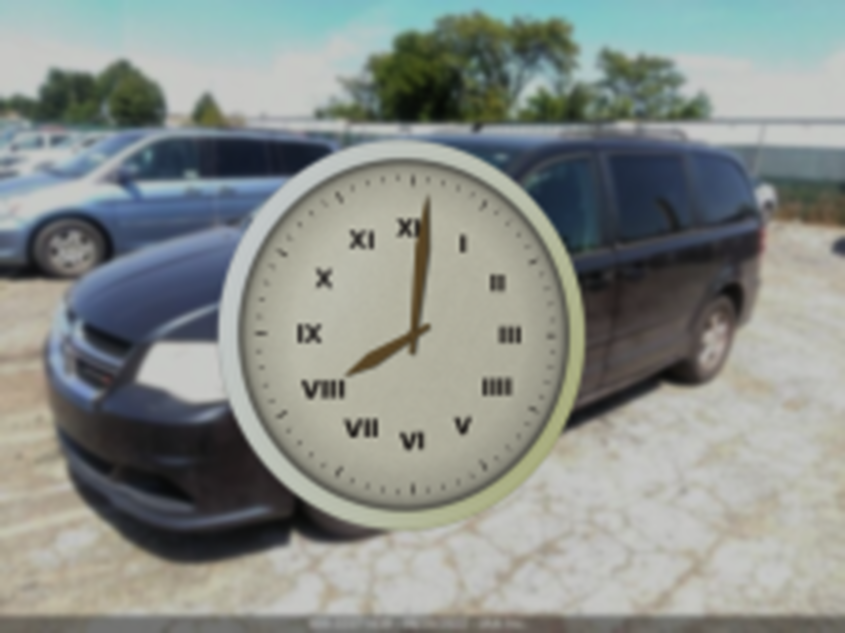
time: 8:01
